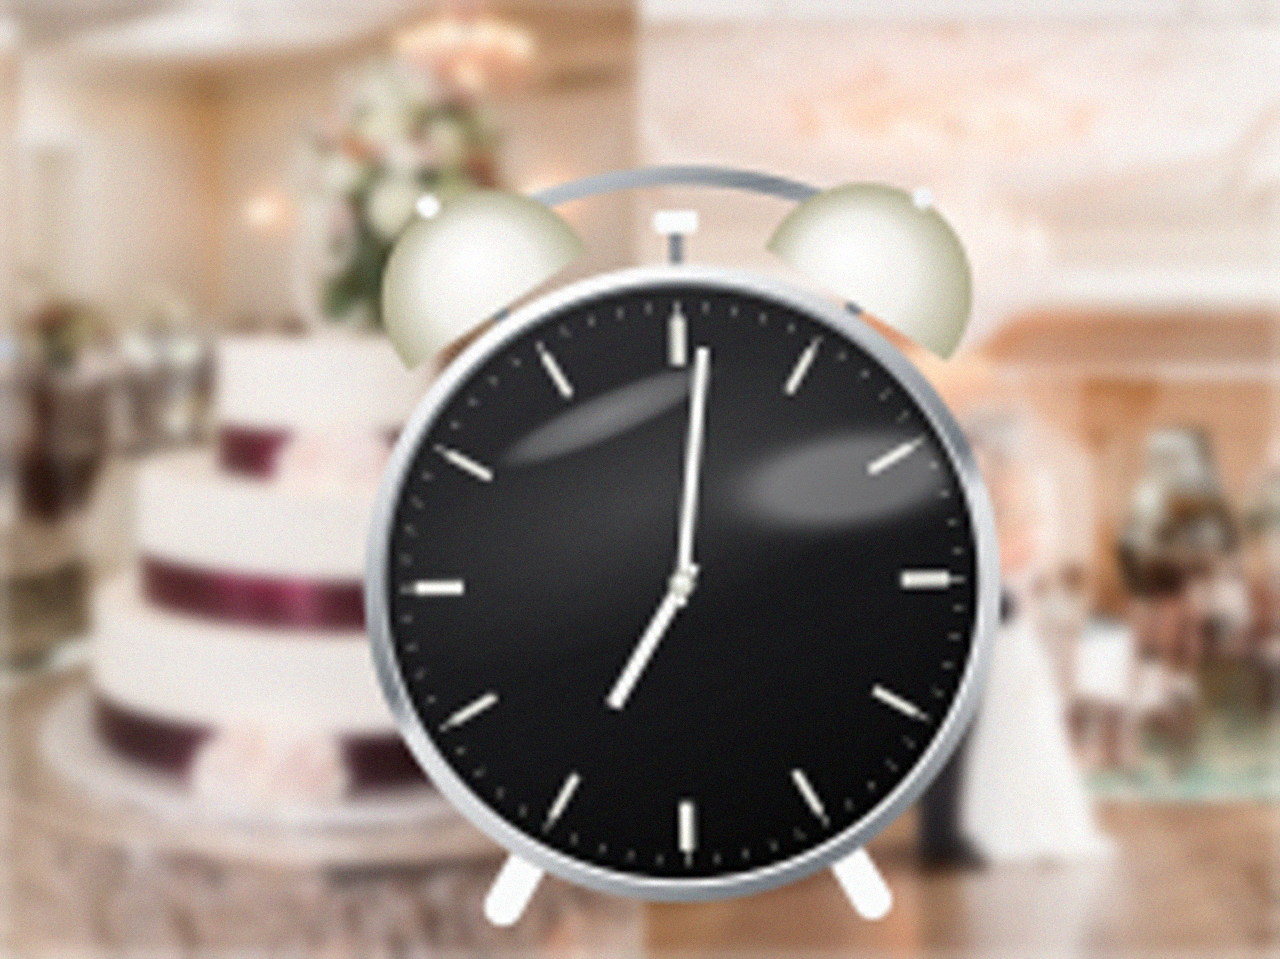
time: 7:01
